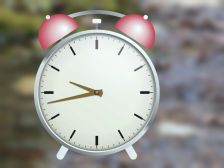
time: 9:43
